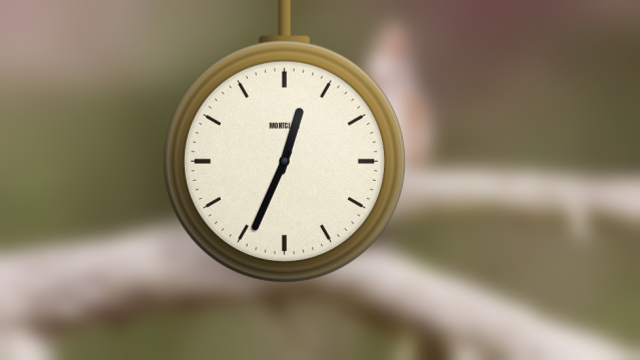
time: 12:34
